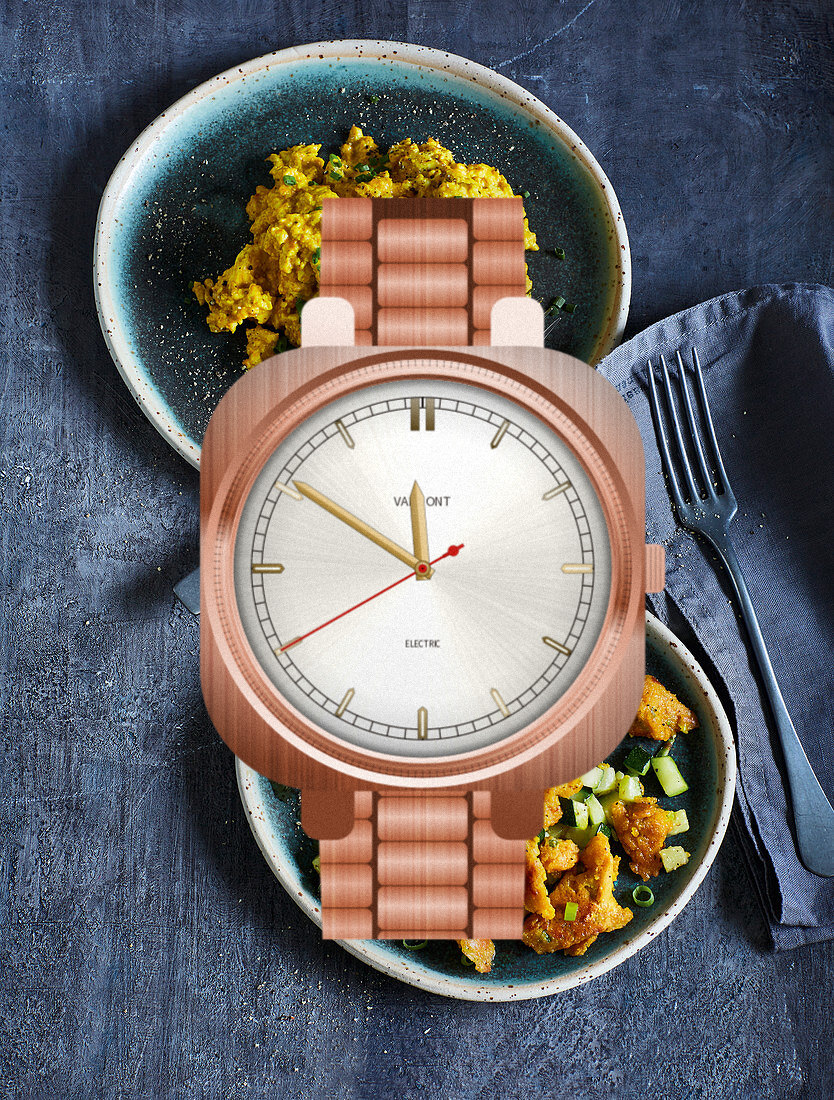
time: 11:50:40
